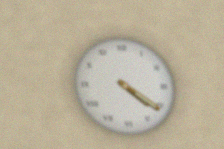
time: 4:21
